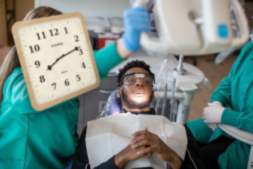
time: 8:13
